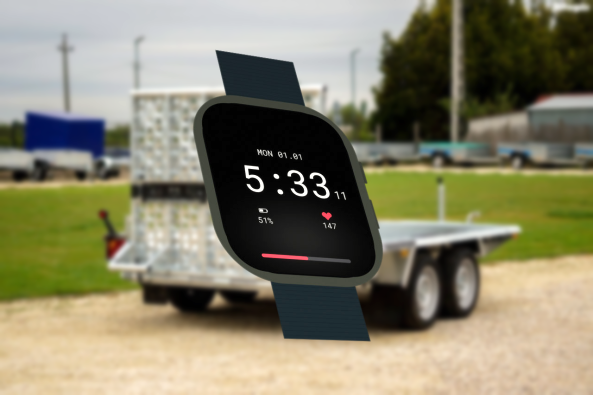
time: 5:33:11
